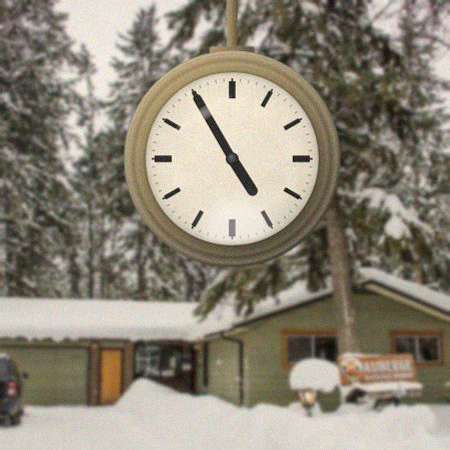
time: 4:55
